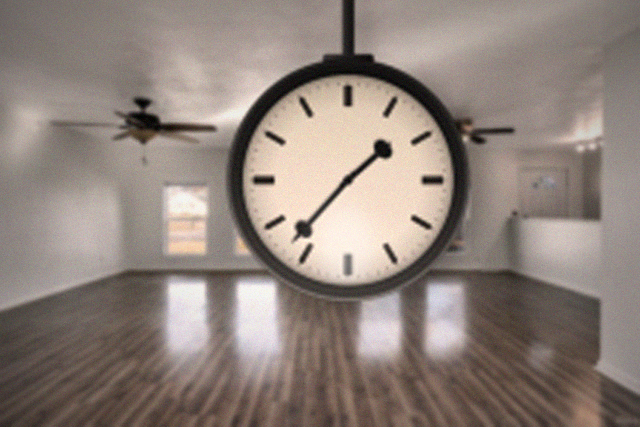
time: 1:37
